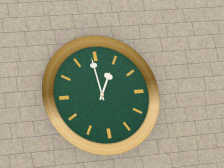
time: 12:59
